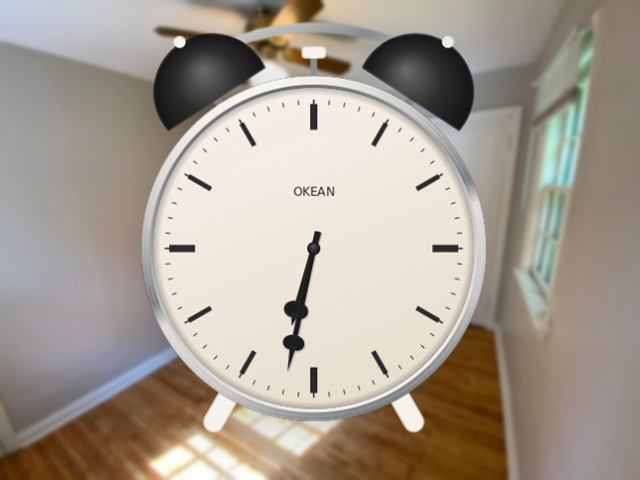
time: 6:32
